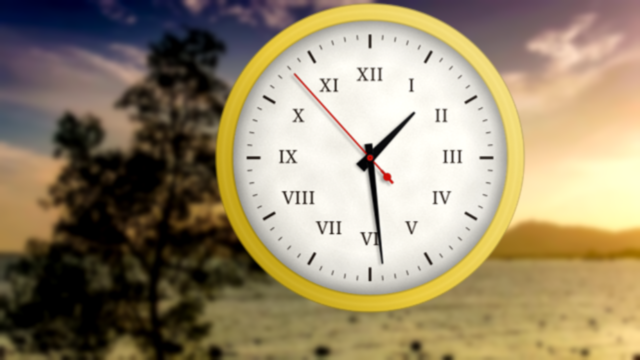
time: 1:28:53
